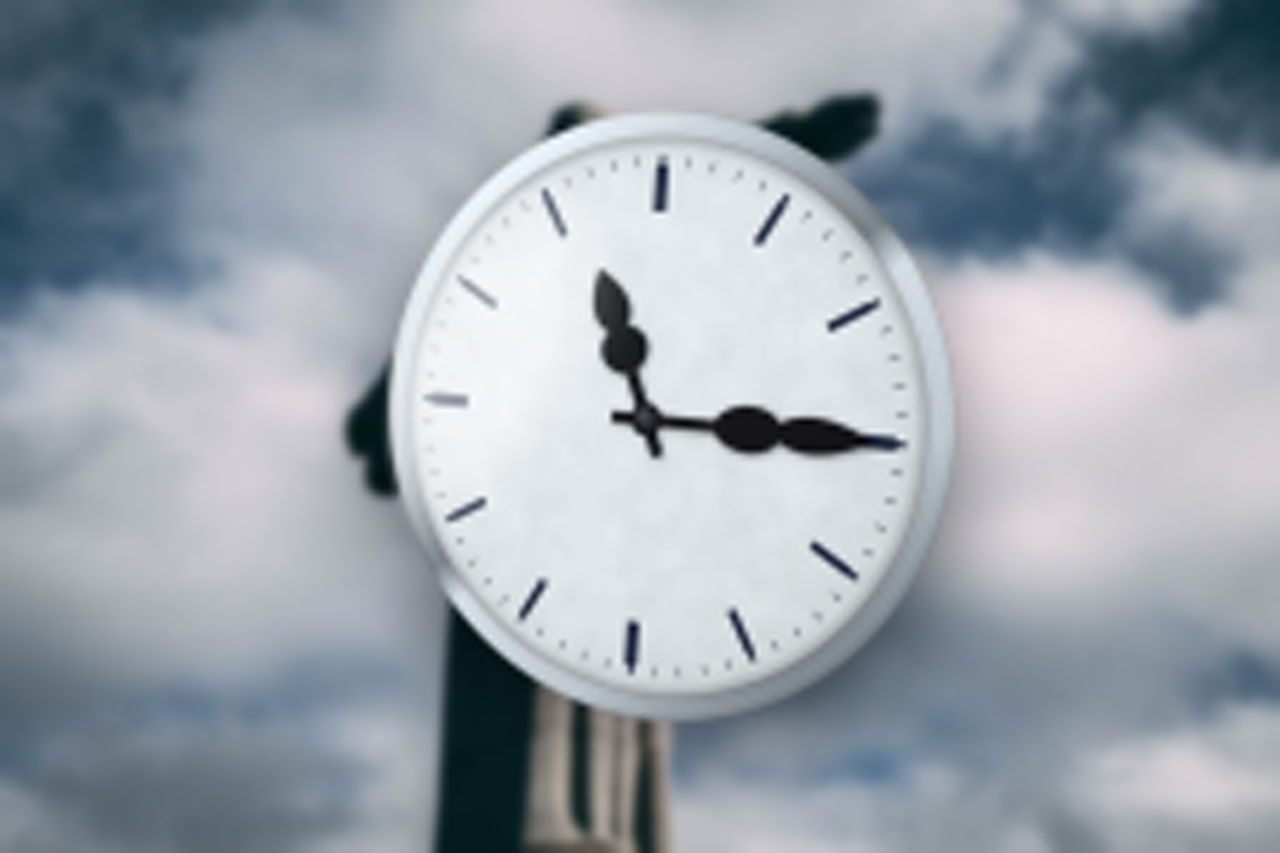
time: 11:15
